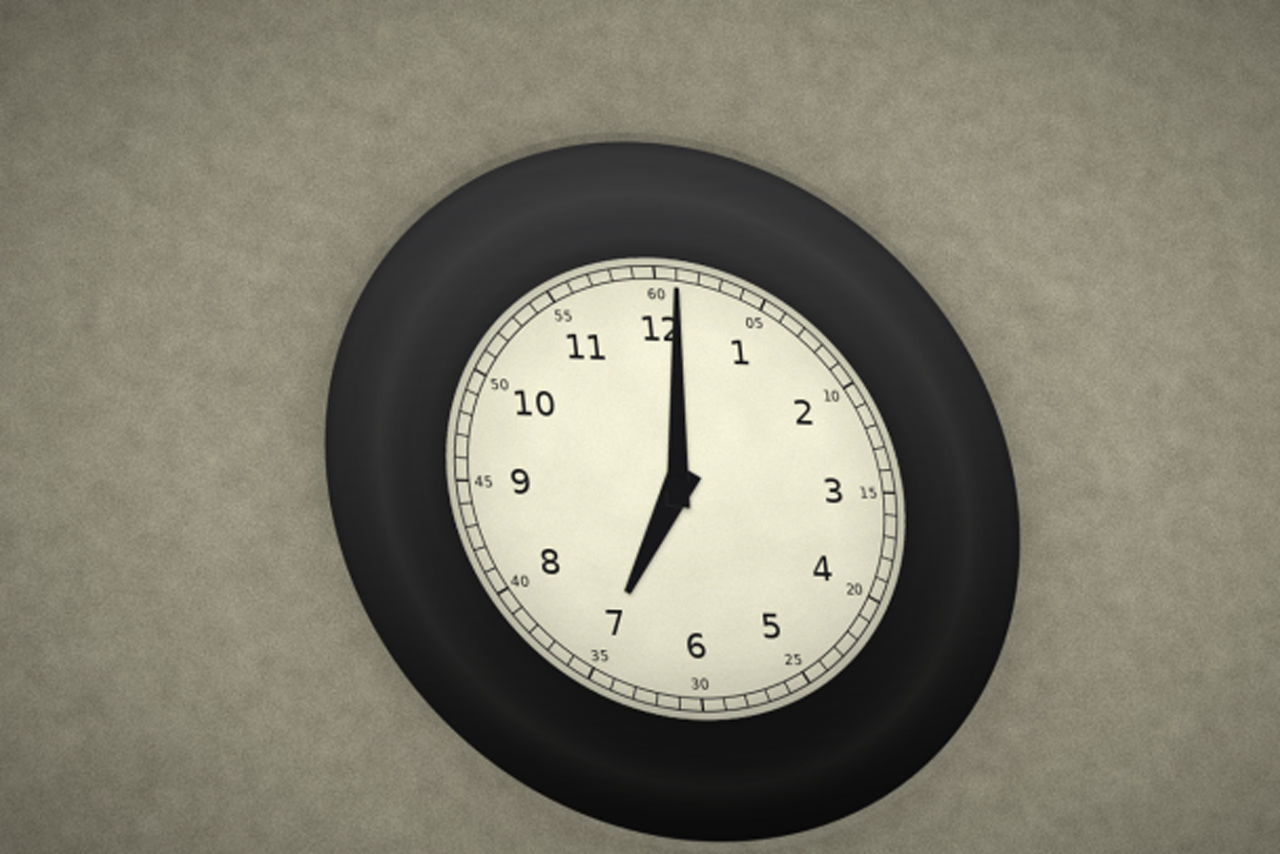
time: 7:01
